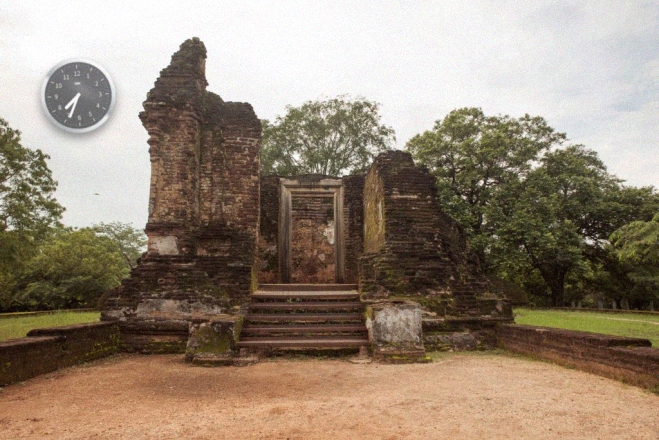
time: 7:34
